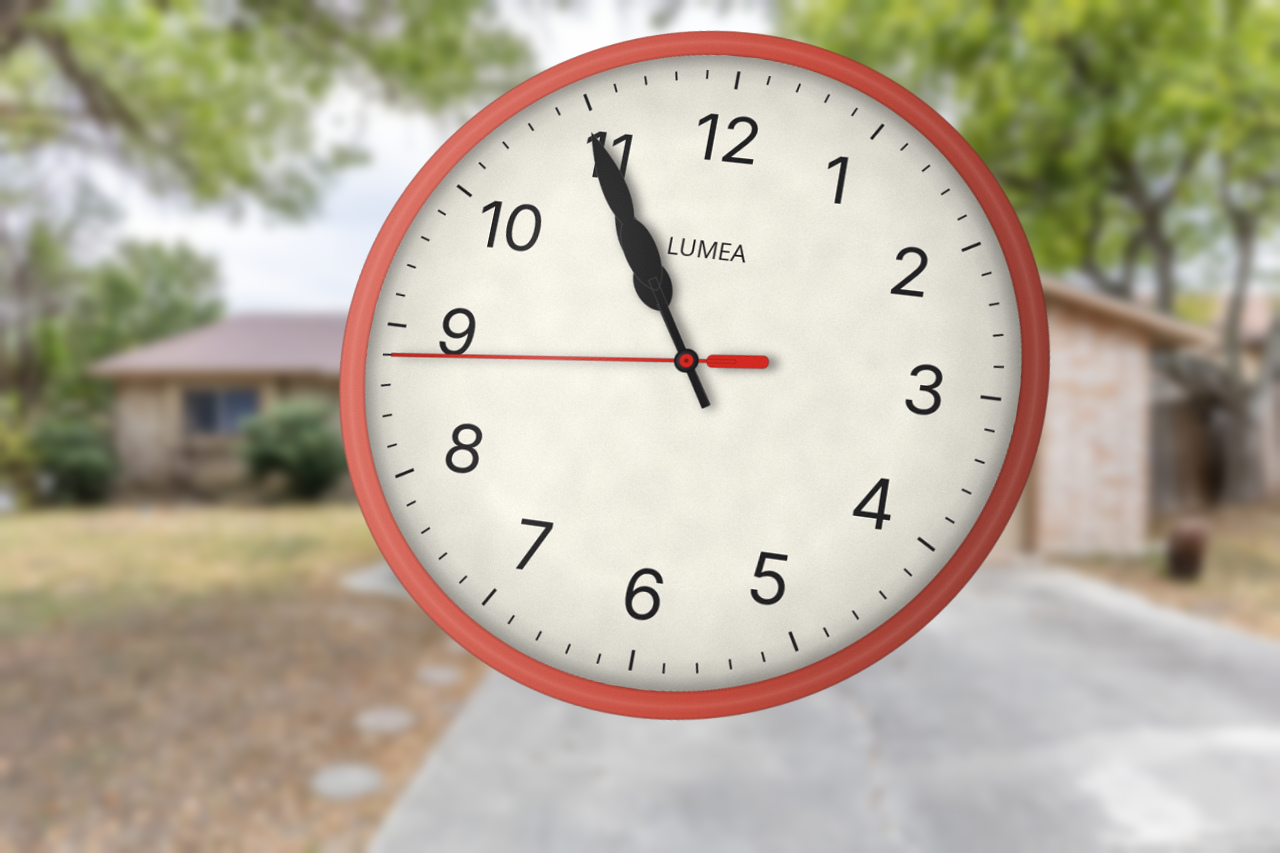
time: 10:54:44
